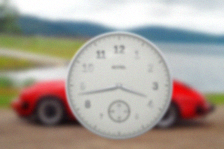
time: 3:43
